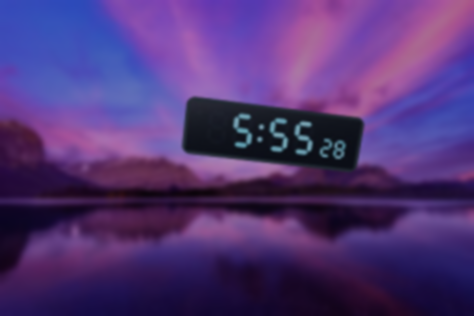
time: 5:55:28
